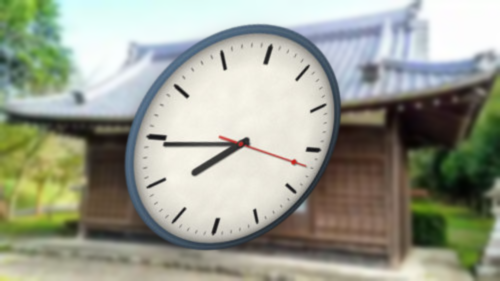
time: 7:44:17
